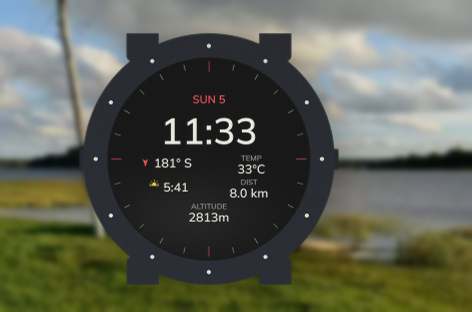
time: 11:33
